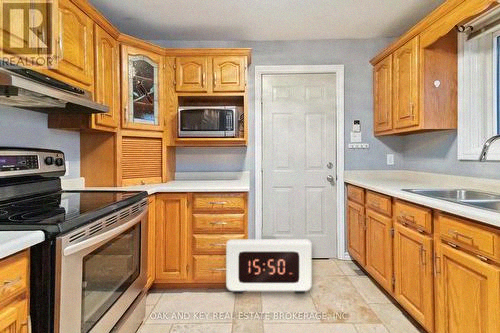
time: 15:50
